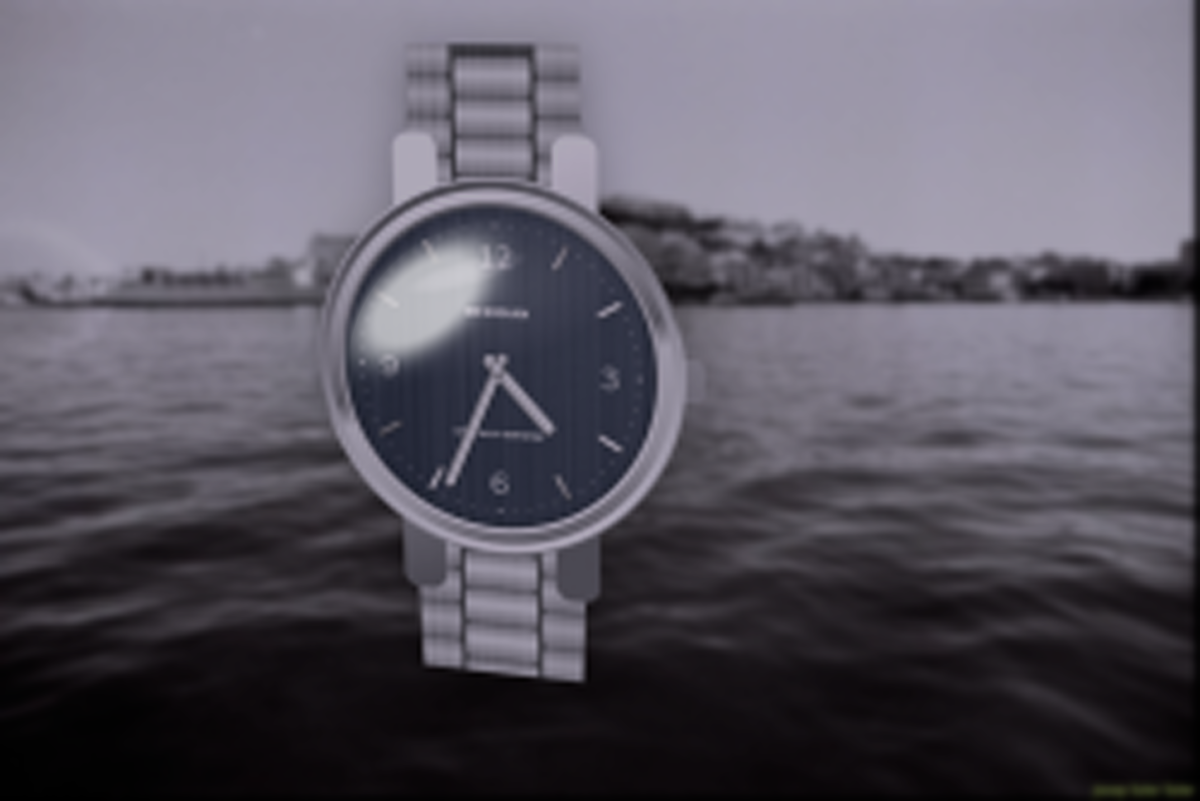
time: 4:34
